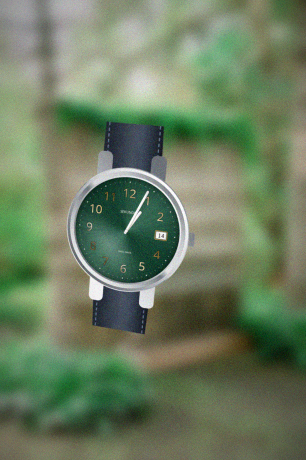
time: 1:04
